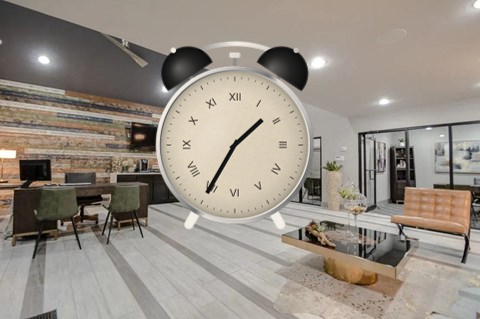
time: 1:35
